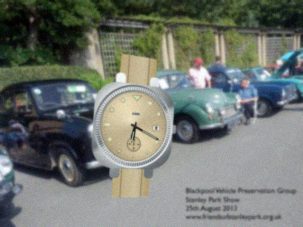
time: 6:19
